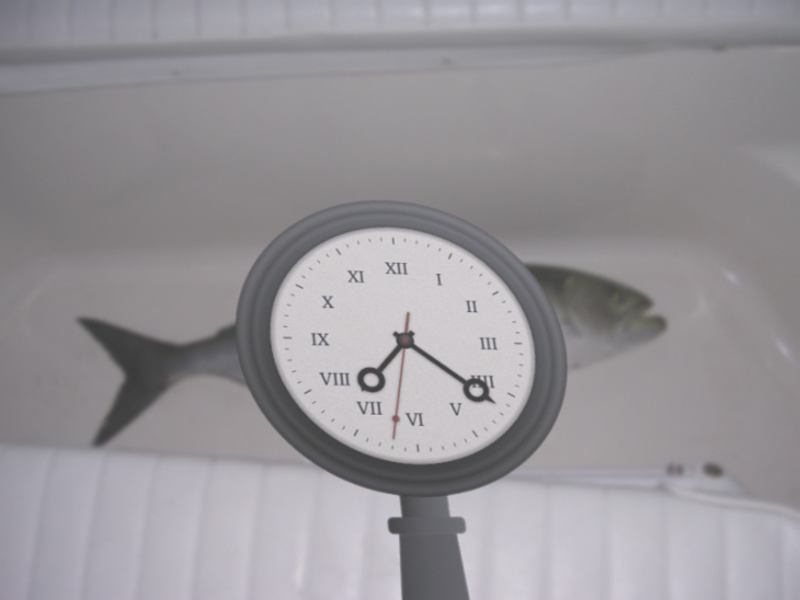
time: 7:21:32
